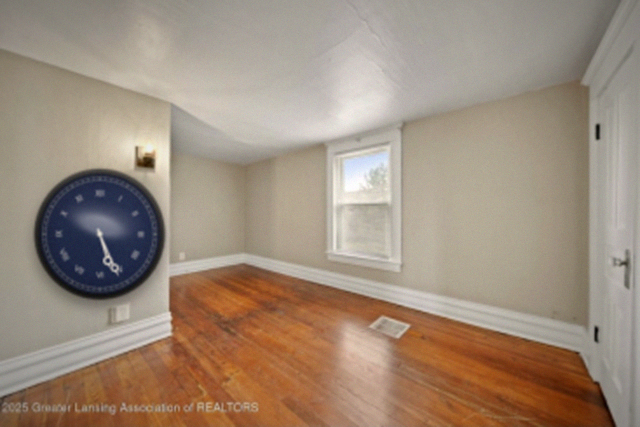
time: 5:26
